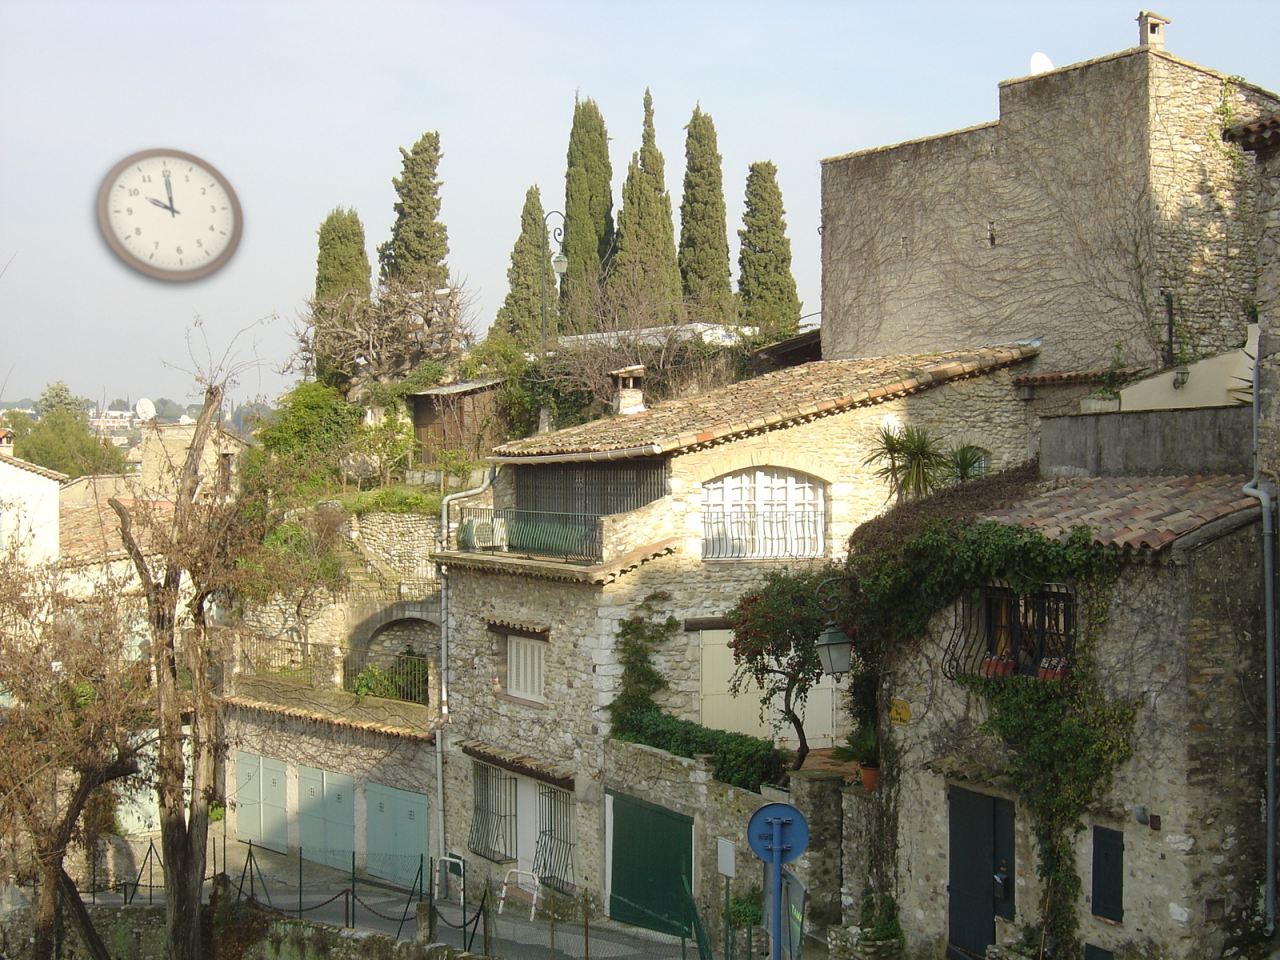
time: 10:00
